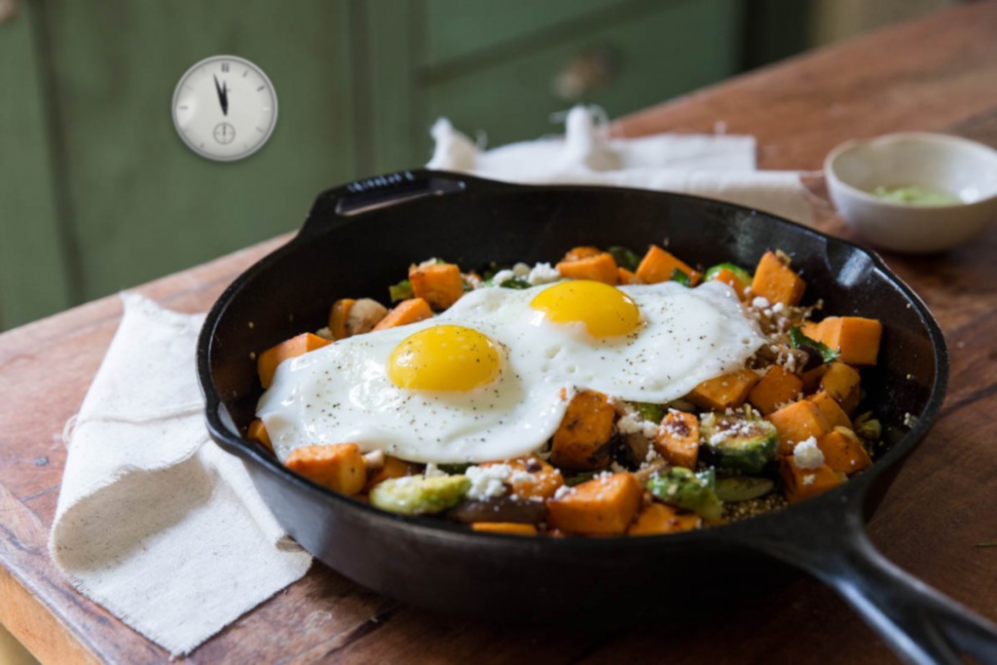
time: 11:57
